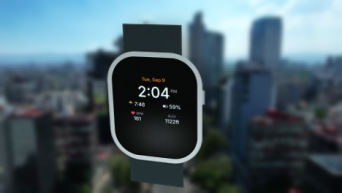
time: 2:04
